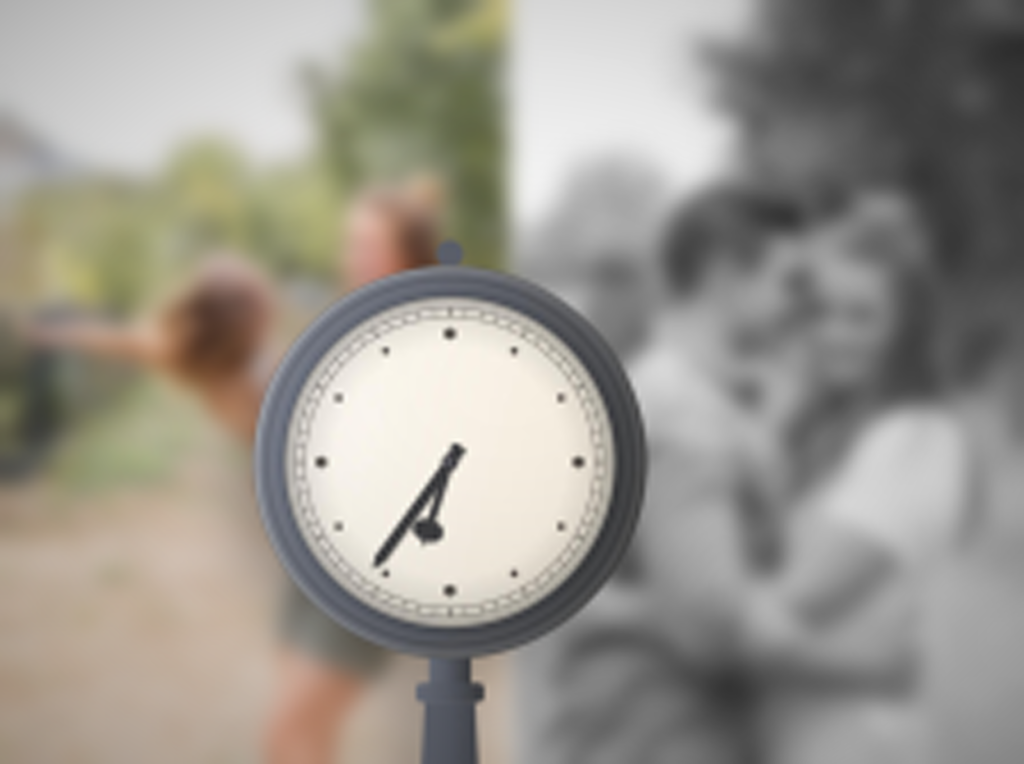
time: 6:36
